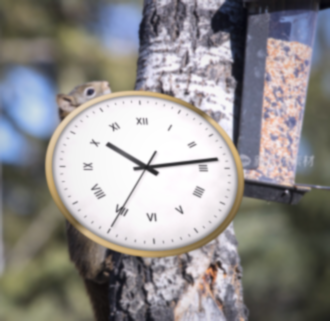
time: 10:13:35
